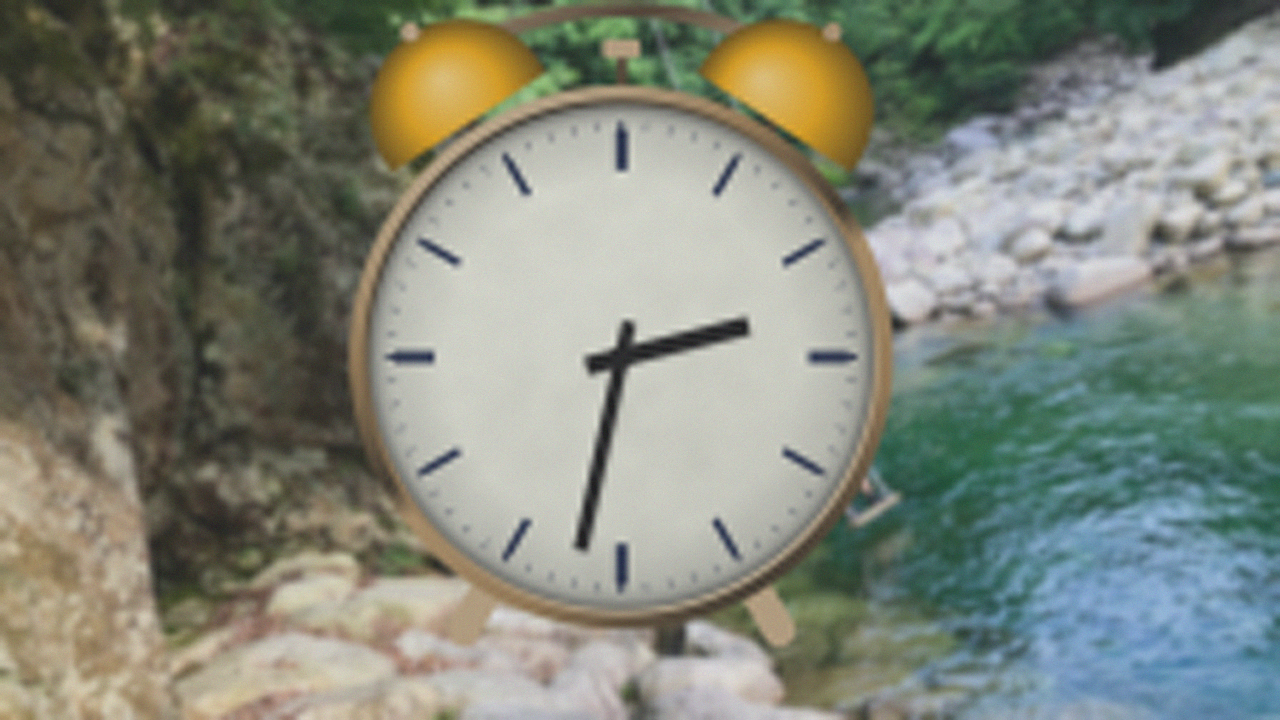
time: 2:32
